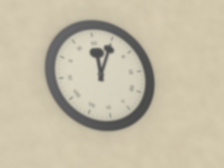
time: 12:05
